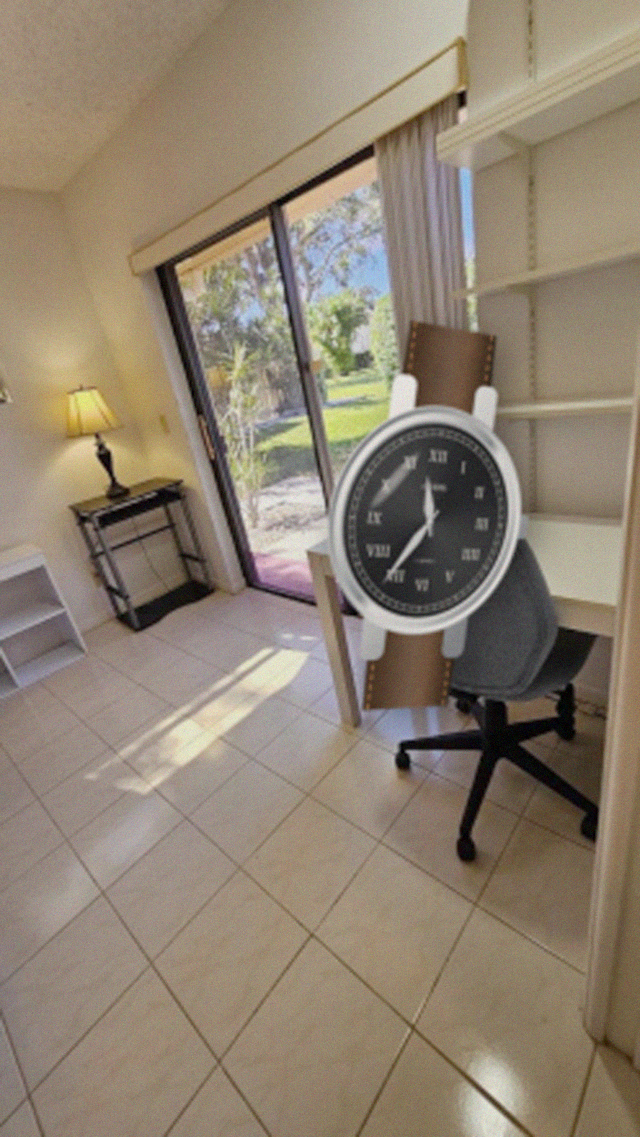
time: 11:36
